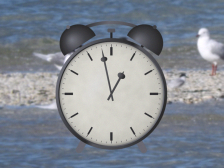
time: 12:58
